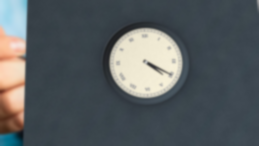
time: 4:20
